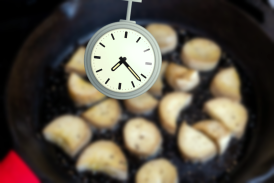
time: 7:22
